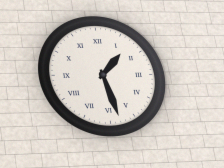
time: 1:28
